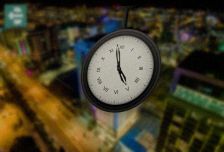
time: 4:58
